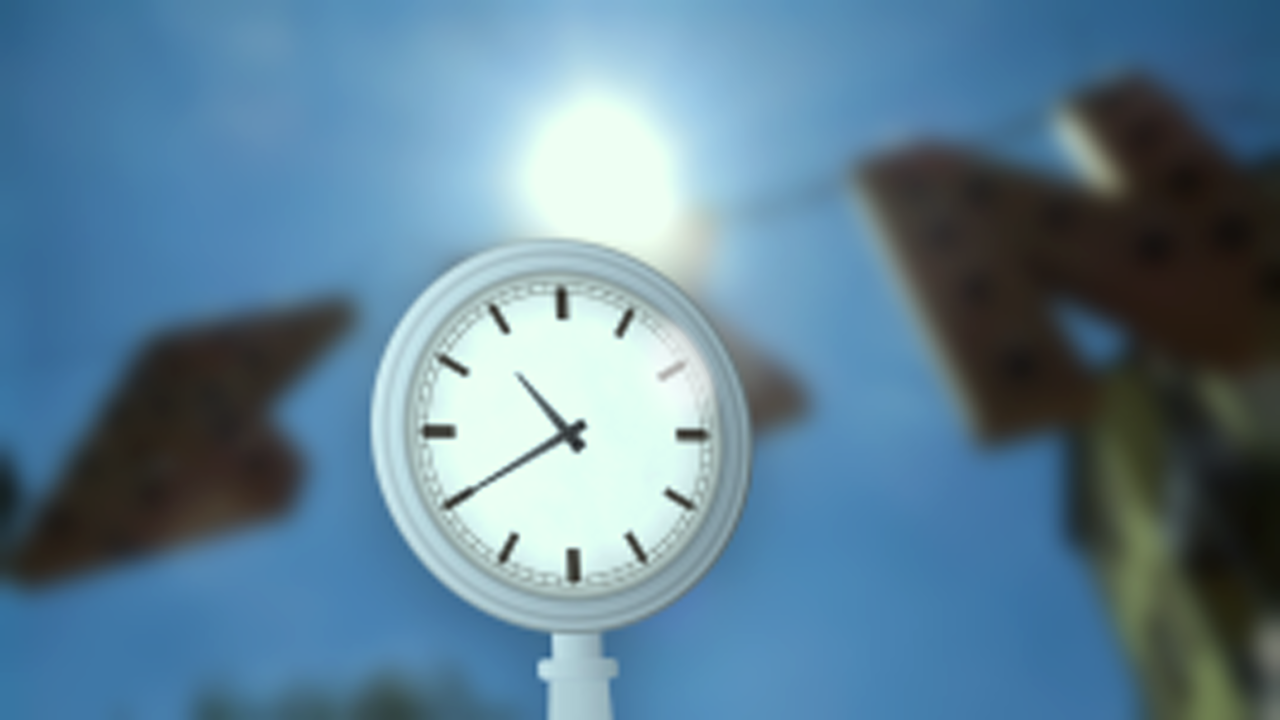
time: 10:40
